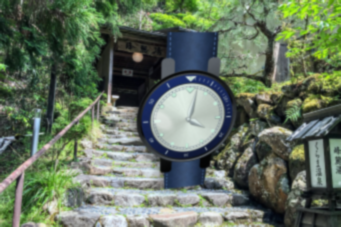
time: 4:02
